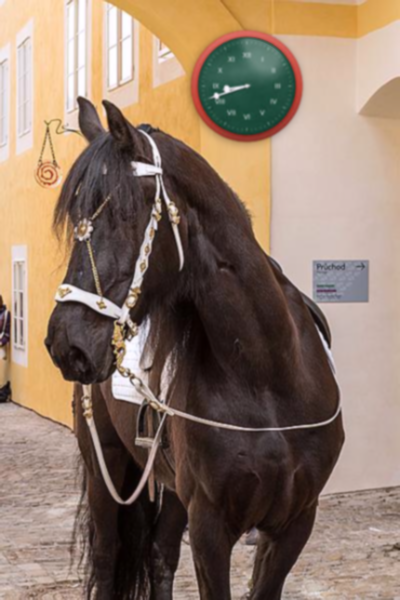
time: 8:42
